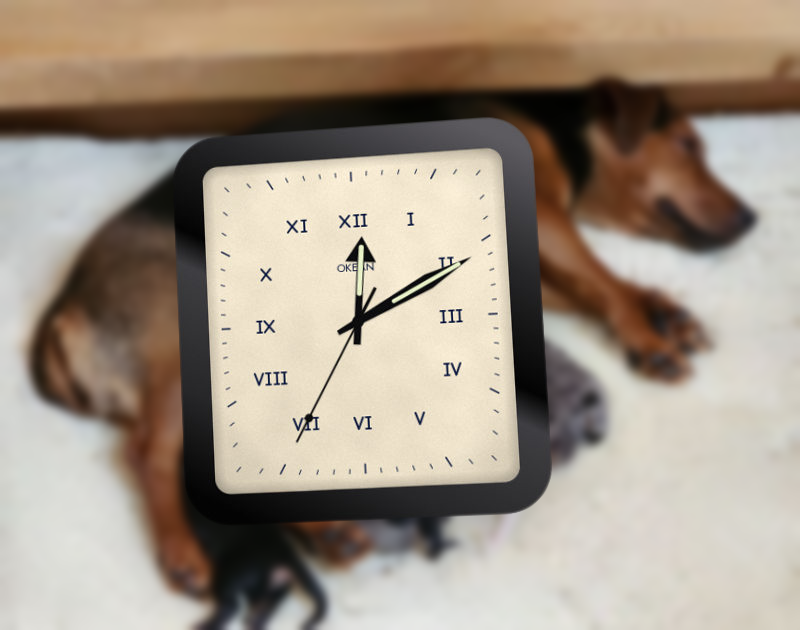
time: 12:10:35
